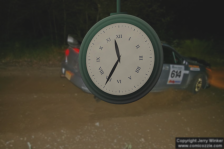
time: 11:35
